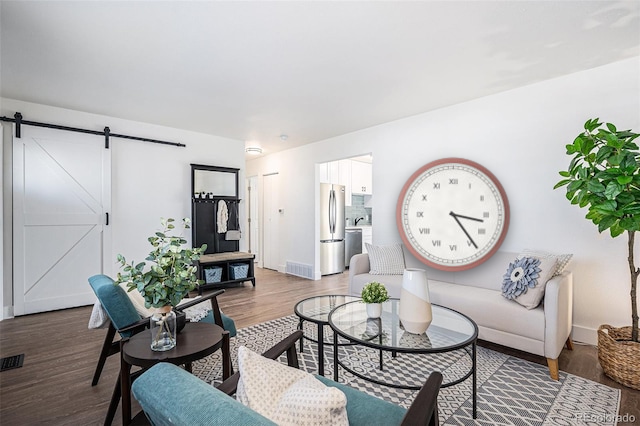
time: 3:24
